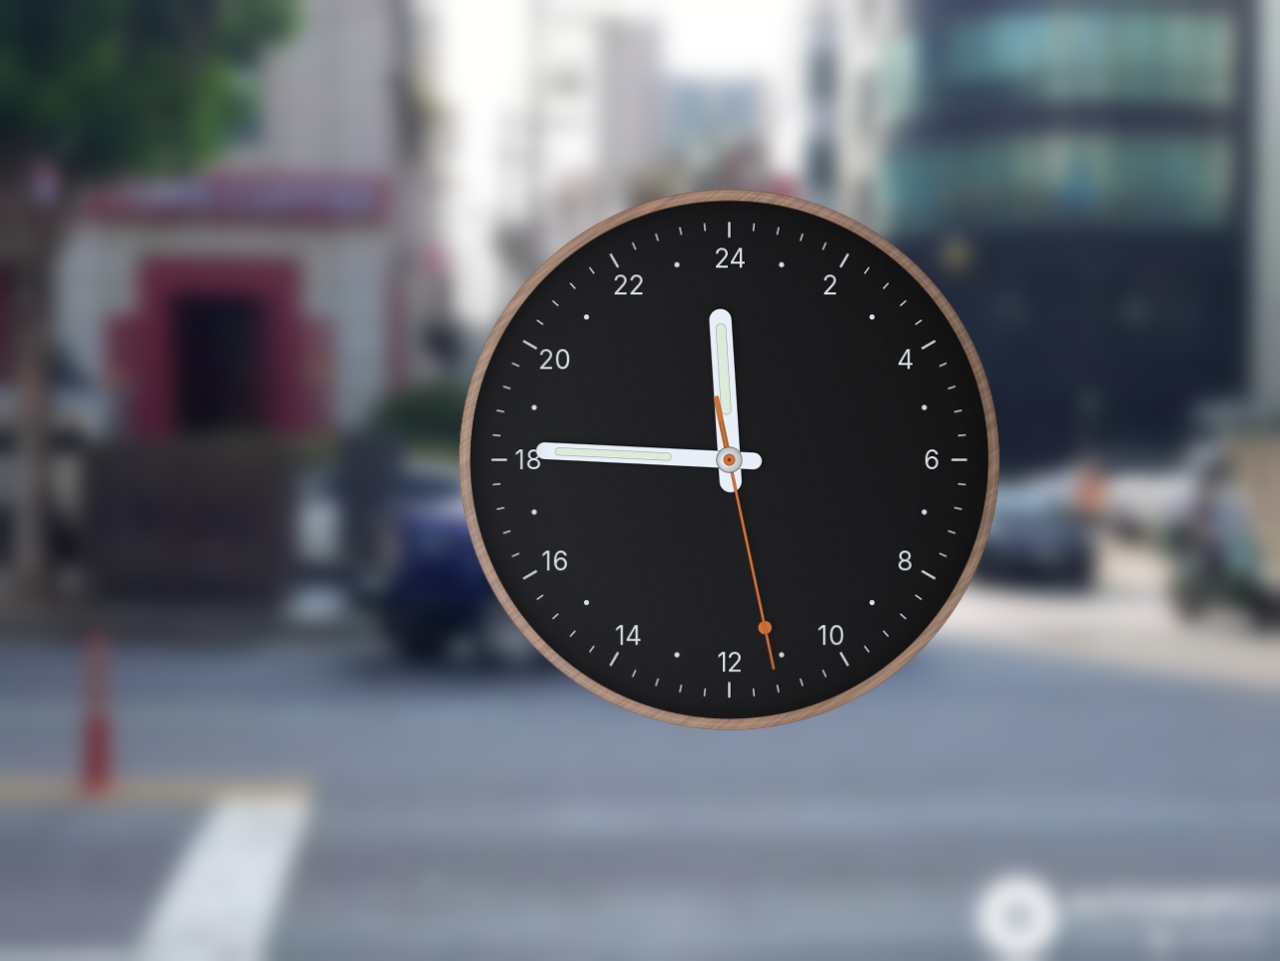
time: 23:45:28
